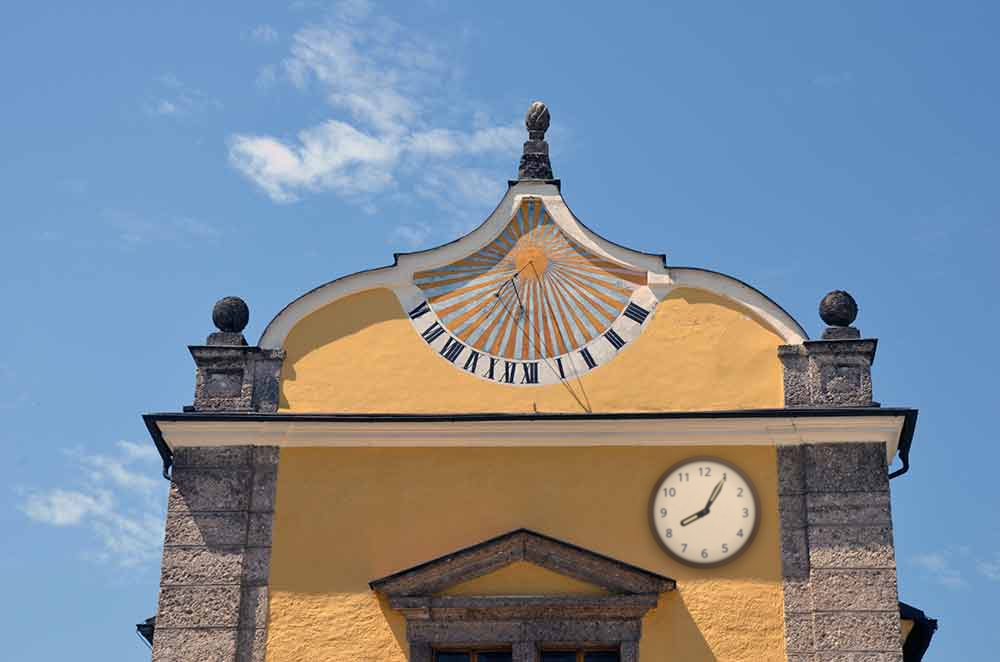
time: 8:05
